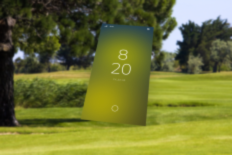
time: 8:20
